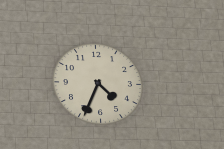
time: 4:34
